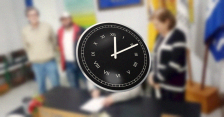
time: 12:11
